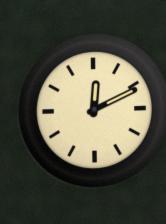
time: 12:11
